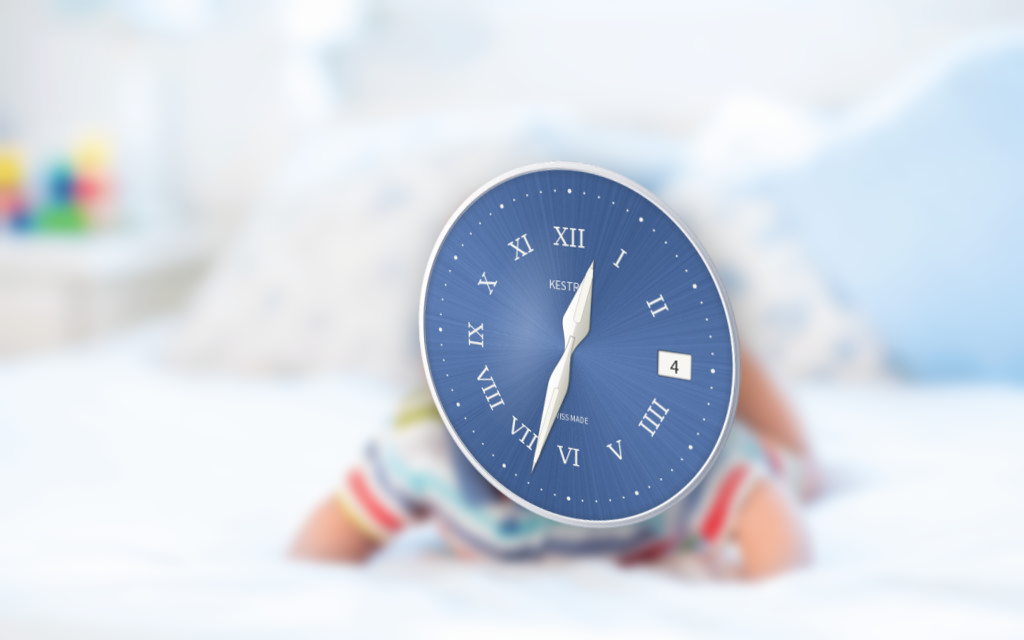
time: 12:33
